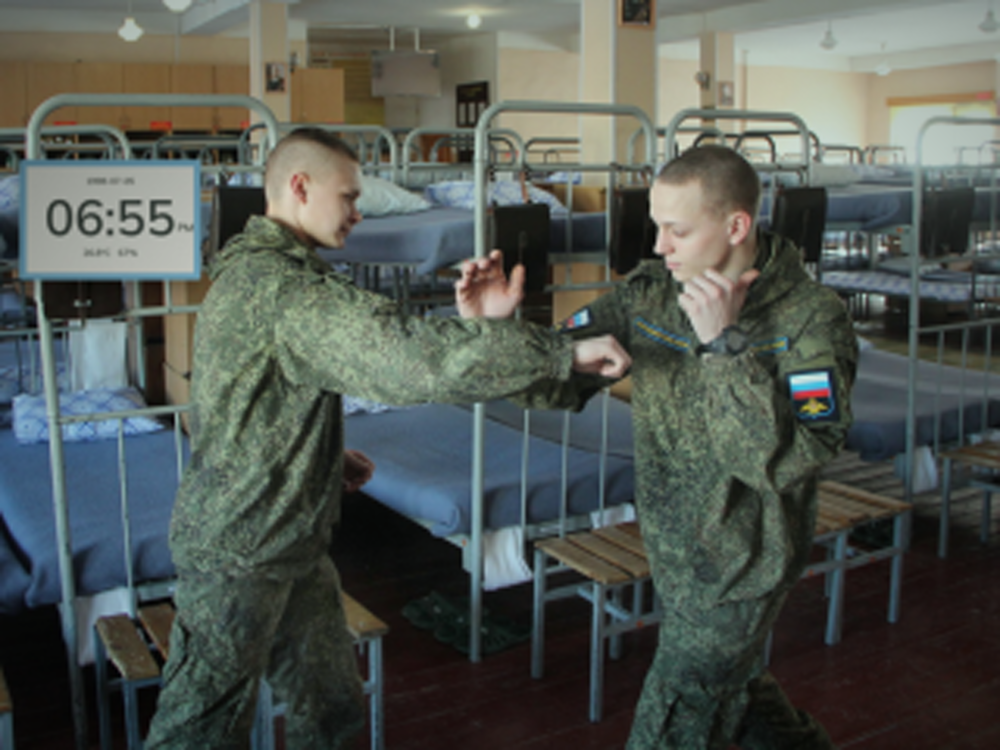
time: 6:55
